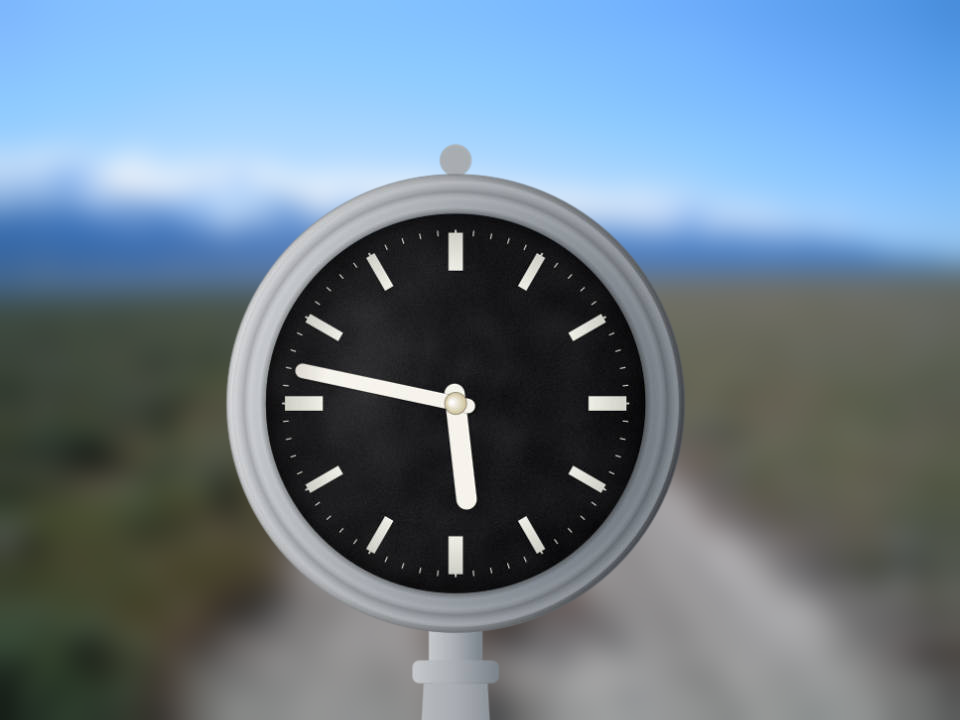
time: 5:47
